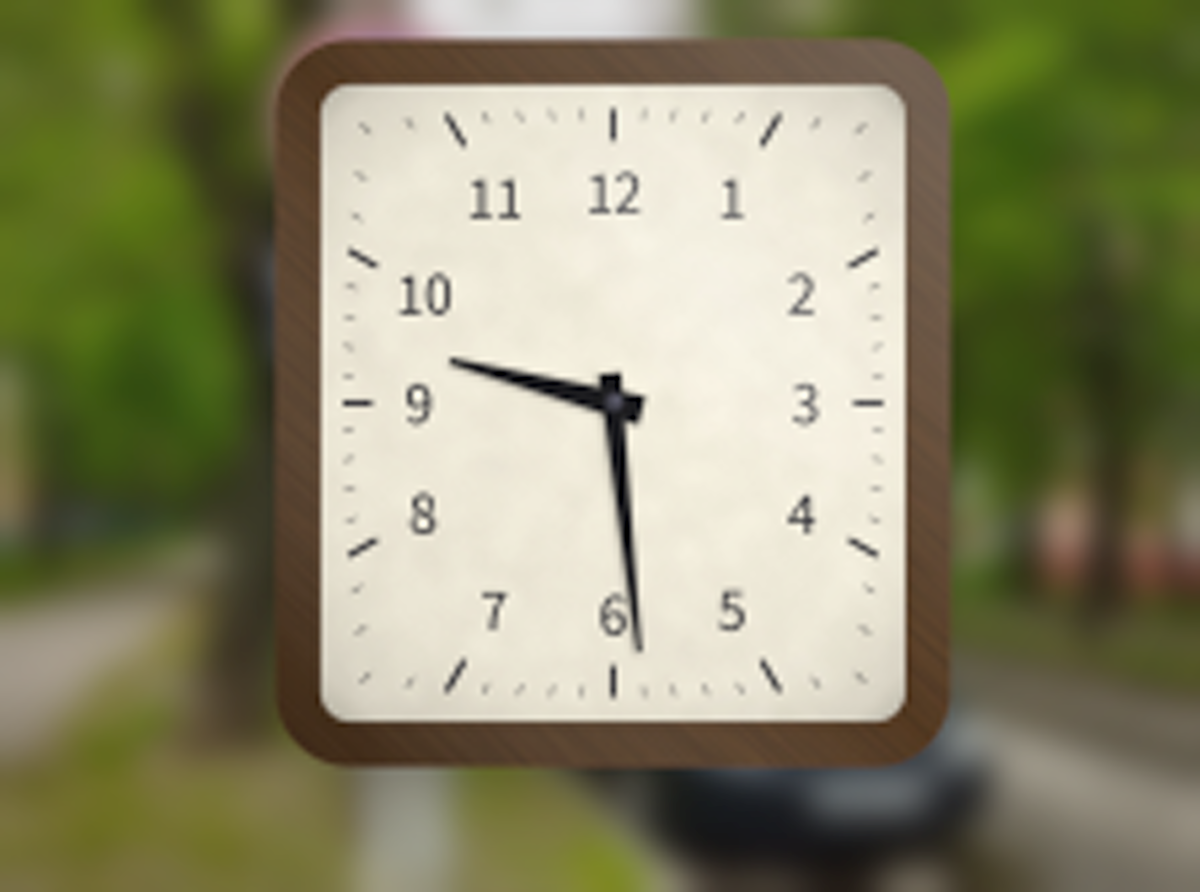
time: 9:29
